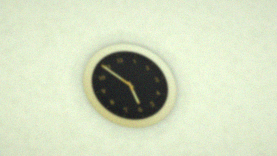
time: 5:54
